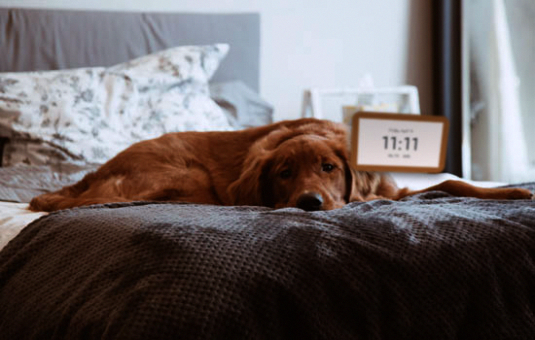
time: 11:11
